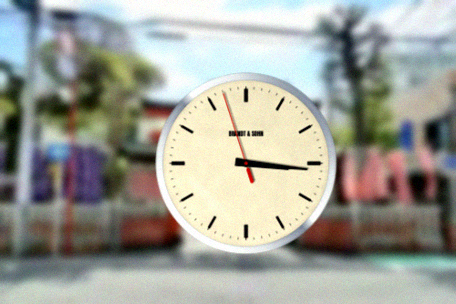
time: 3:15:57
